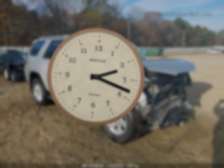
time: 2:18
